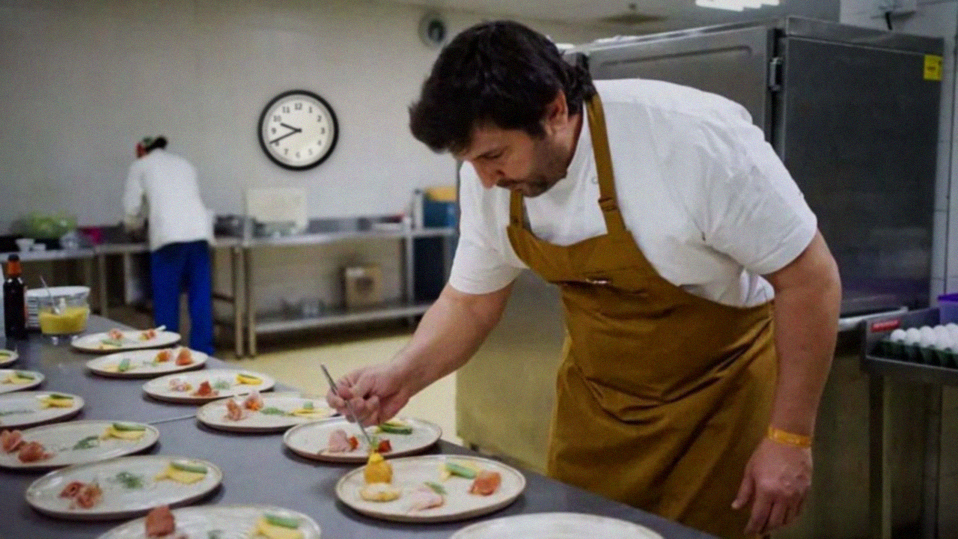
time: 9:41
